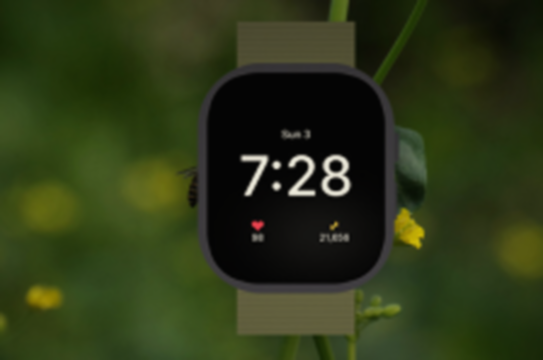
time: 7:28
